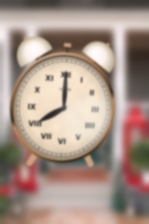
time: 8:00
